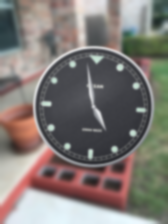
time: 4:58
